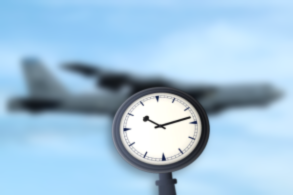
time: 10:13
